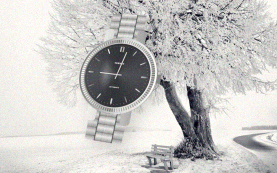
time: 9:02
